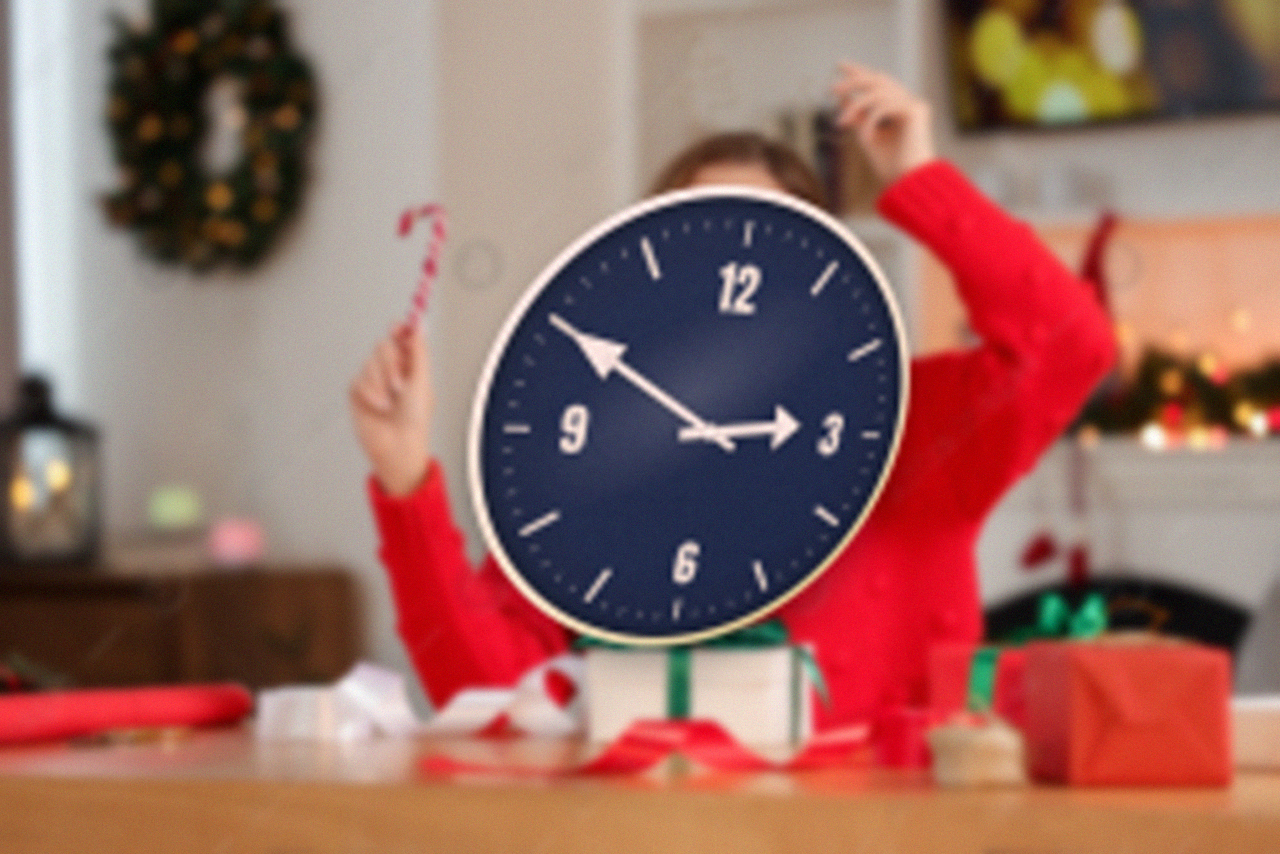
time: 2:50
